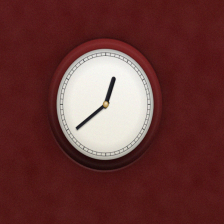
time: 12:39
